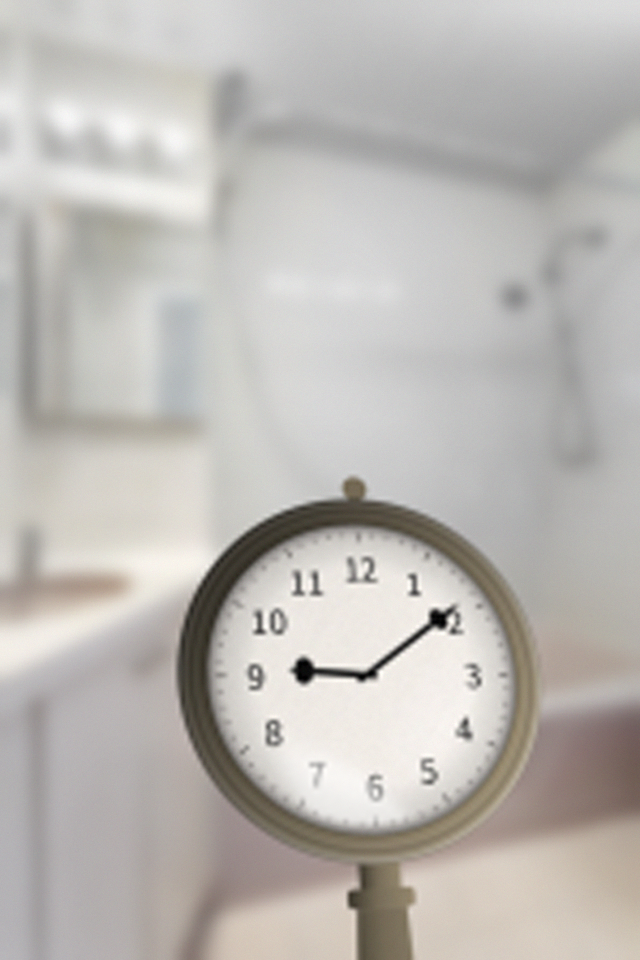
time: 9:09
